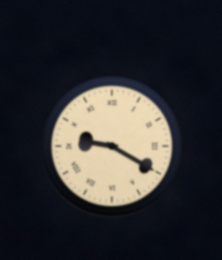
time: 9:20
